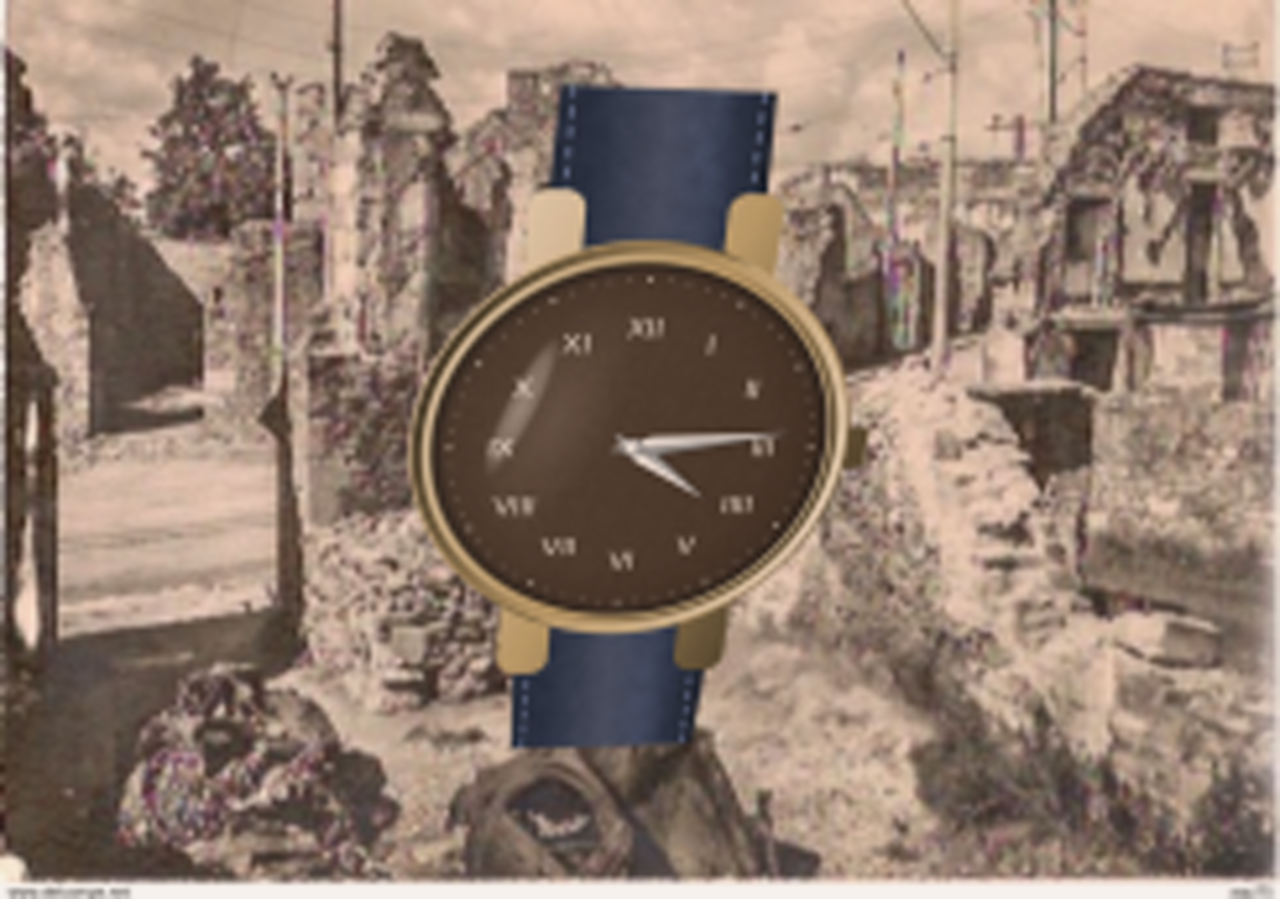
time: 4:14
